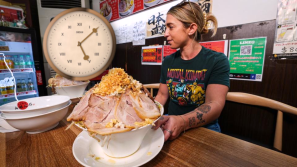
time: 5:08
